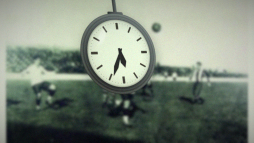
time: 5:34
